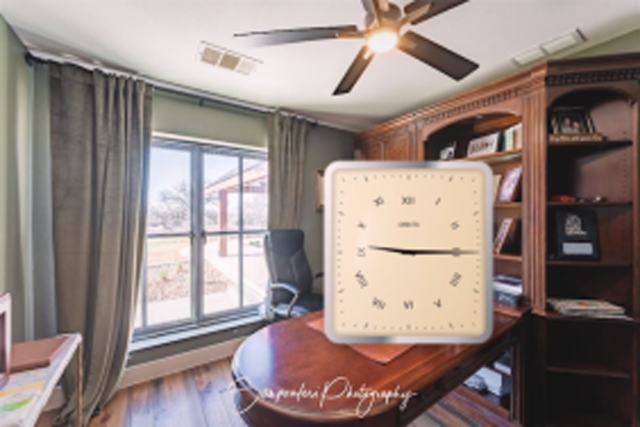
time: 9:15
